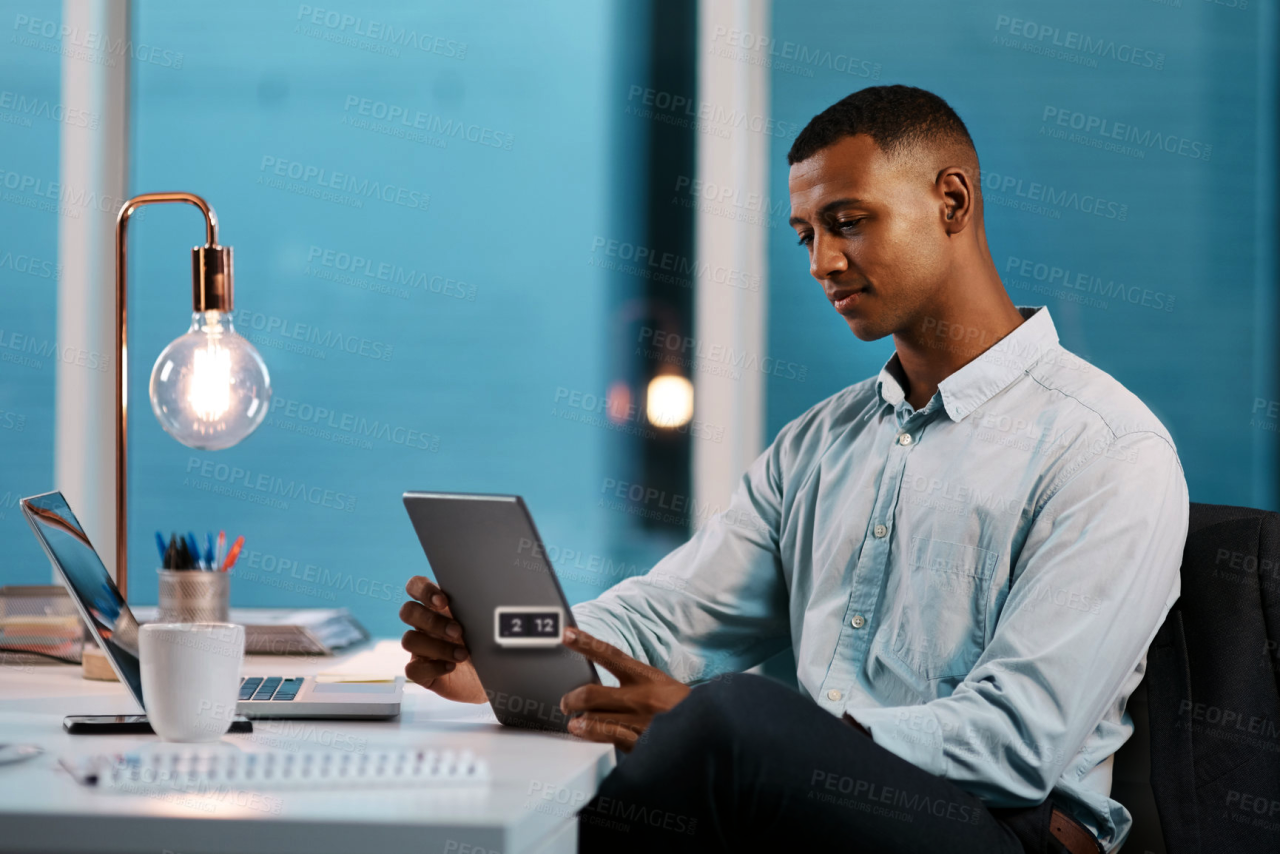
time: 2:12
